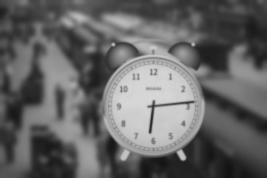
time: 6:14
